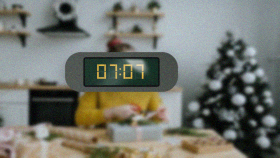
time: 7:07
